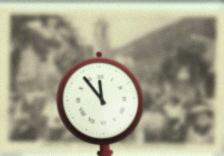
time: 11:54
